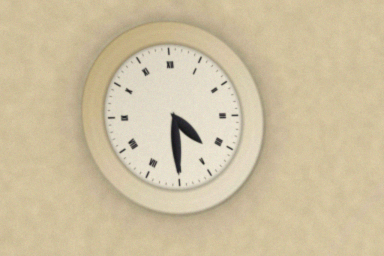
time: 4:30
